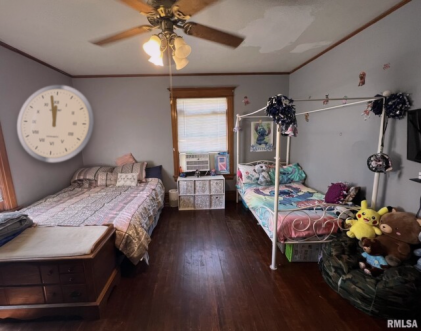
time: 11:58
